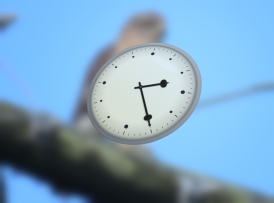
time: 2:25
